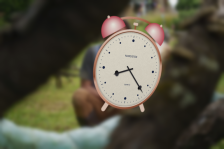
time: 8:23
